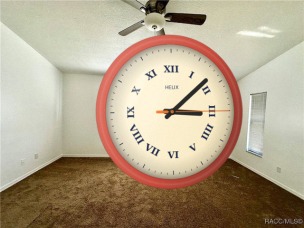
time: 3:08:15
